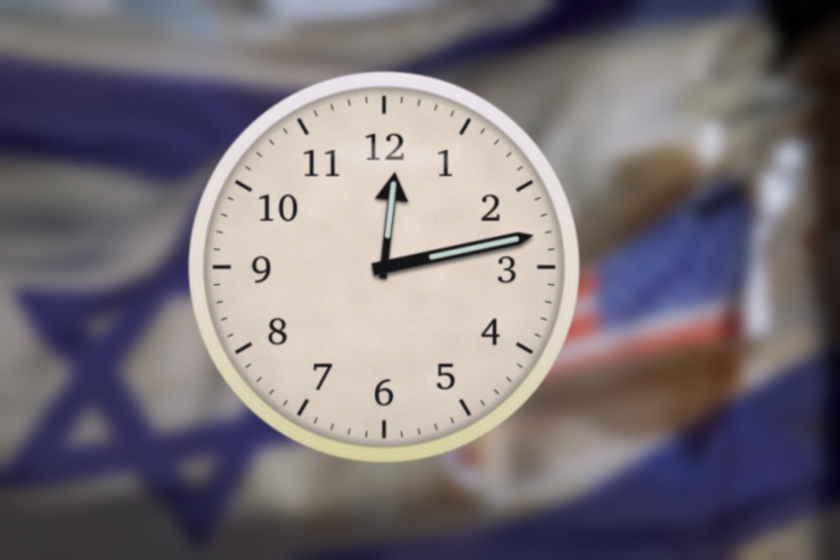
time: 12:13
